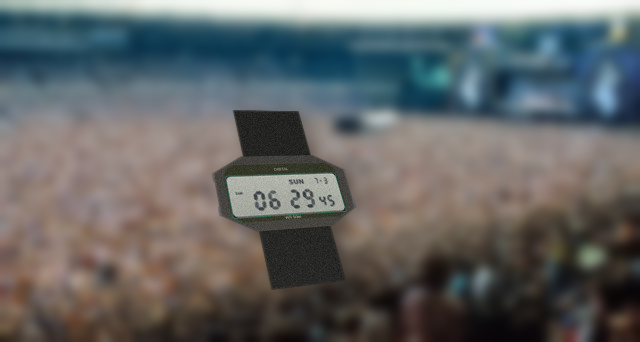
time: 6:29:45
